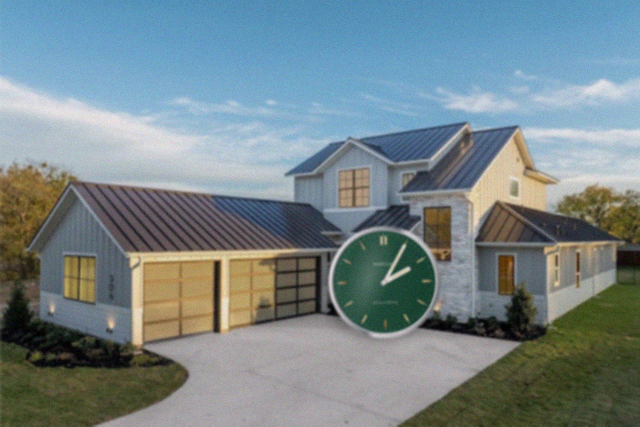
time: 2:05
